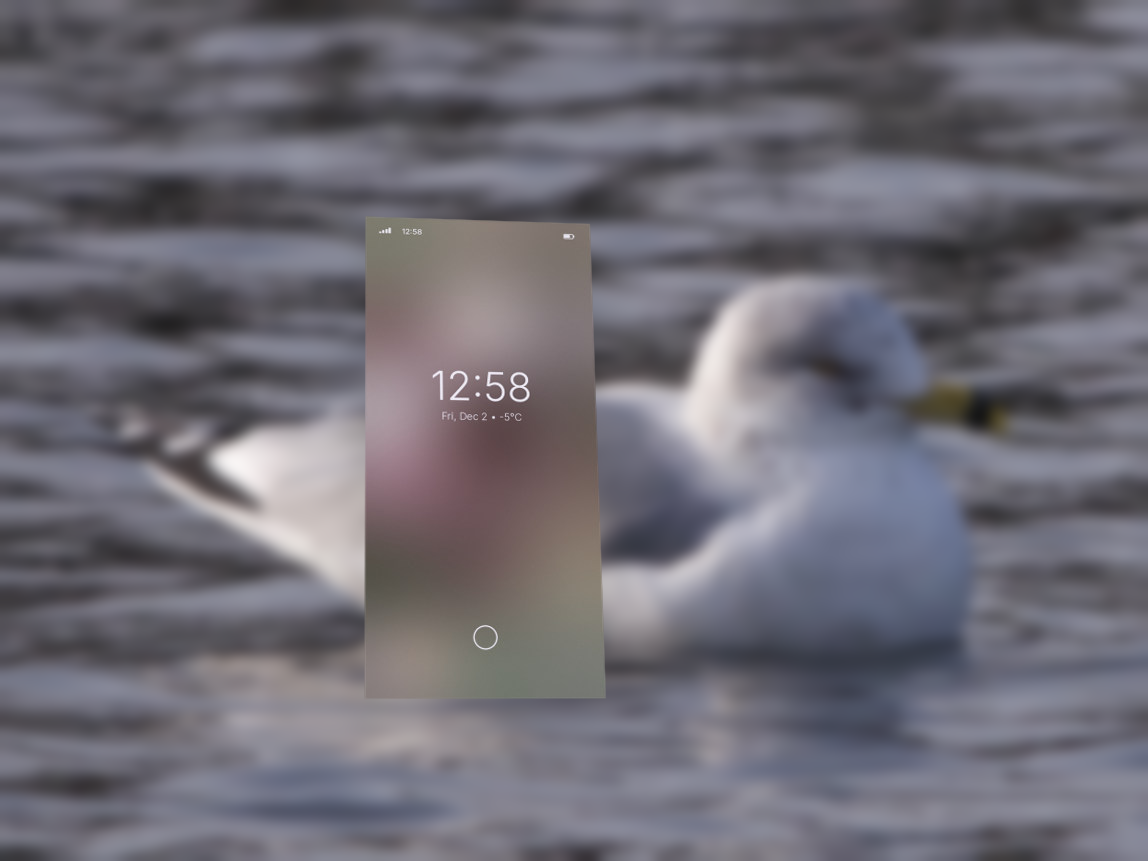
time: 12:58
